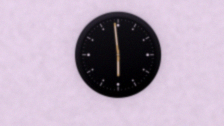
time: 5:59
